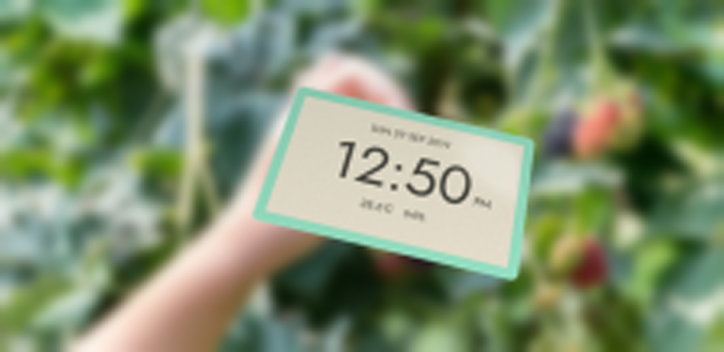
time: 12:50
